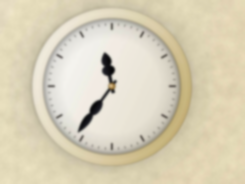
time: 11:36
